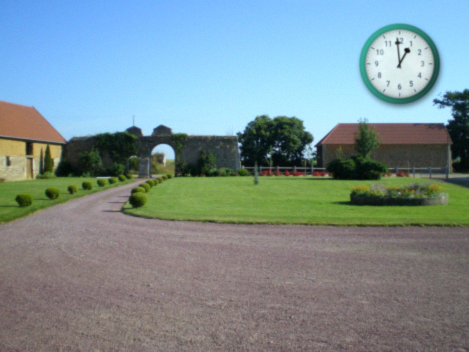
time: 12:59
